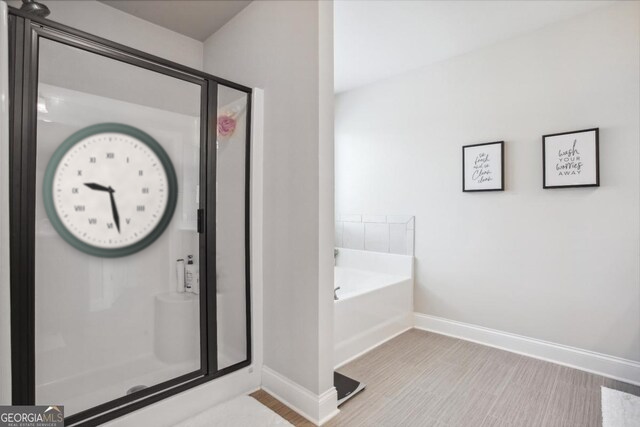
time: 9:28
